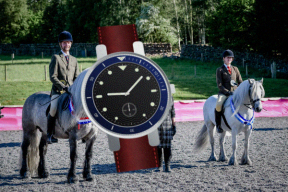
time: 9:08
